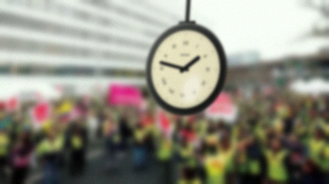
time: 1:47
